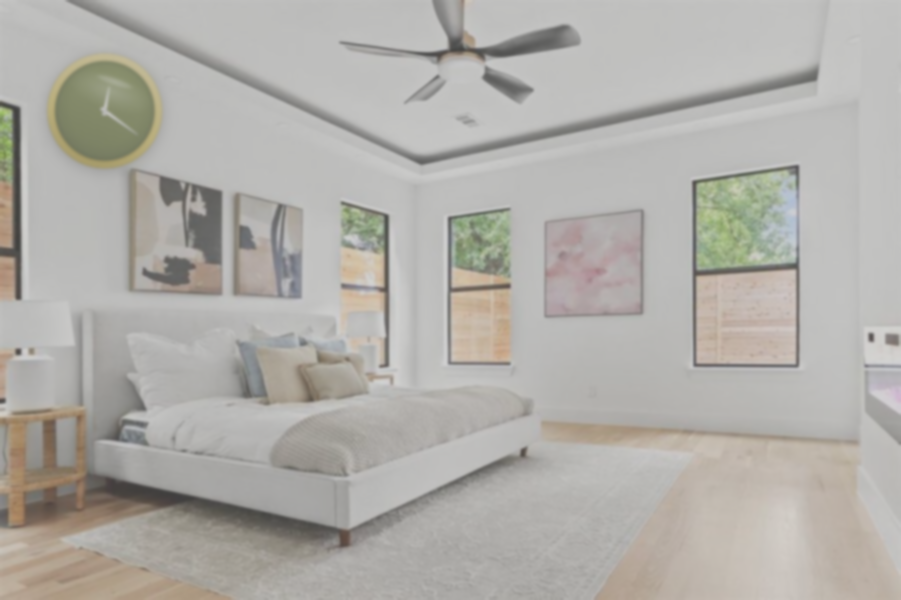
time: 12:21
